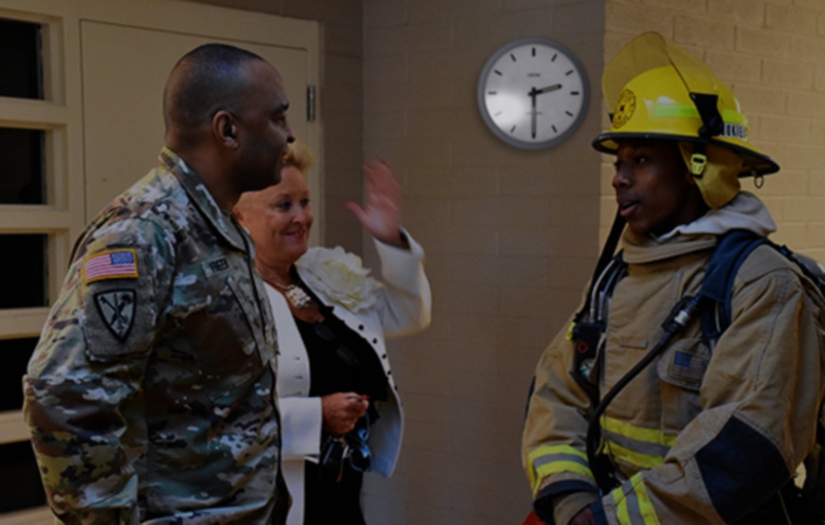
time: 2:30
